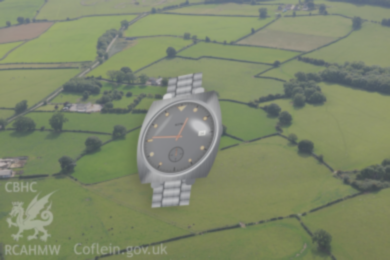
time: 12:46
